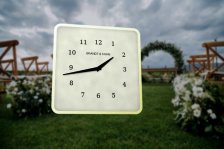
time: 1:43
